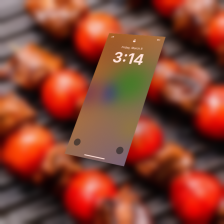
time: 3:14
